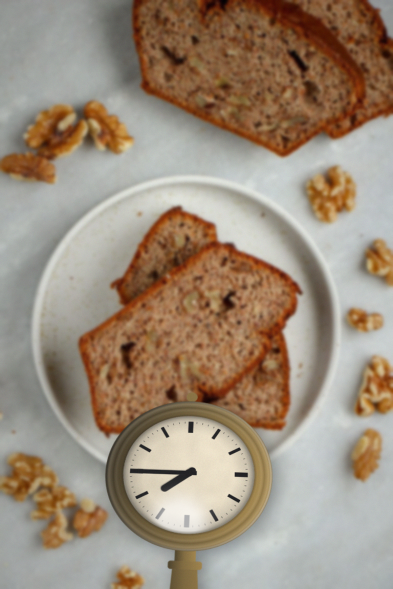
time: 7:45
